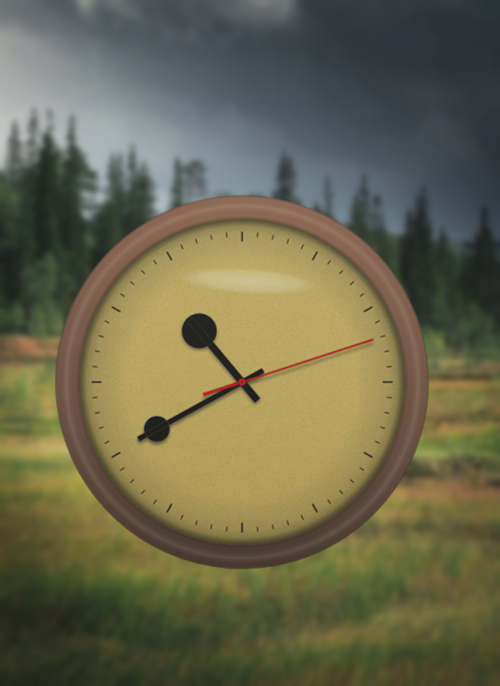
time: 10:40:12
